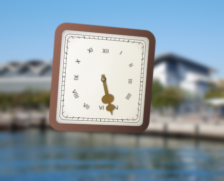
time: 5:27
